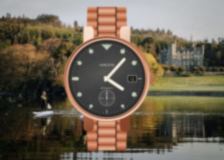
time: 4:07
